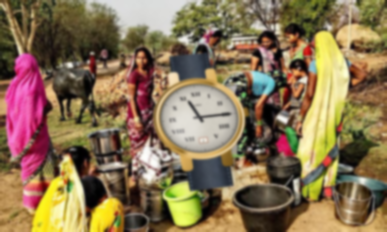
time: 11:15
